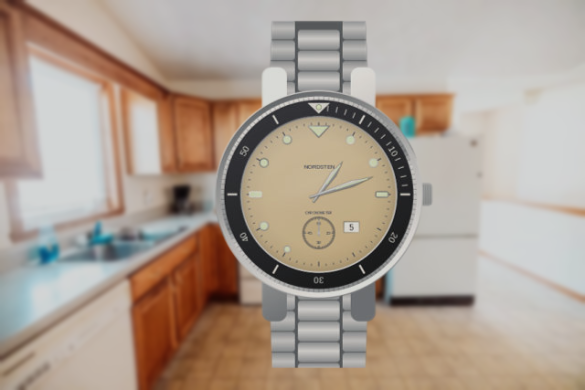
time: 1:12
